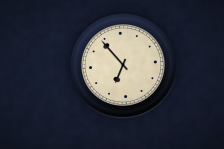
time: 6:54
